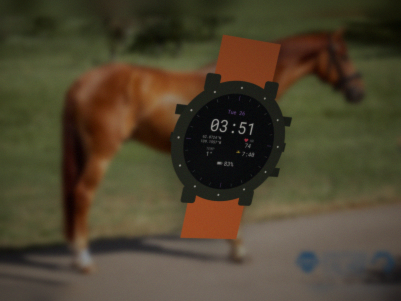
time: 3:51
